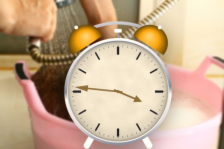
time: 3:46
